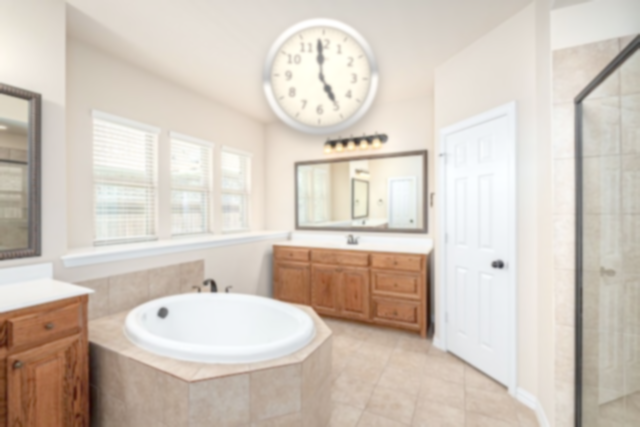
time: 4:59
